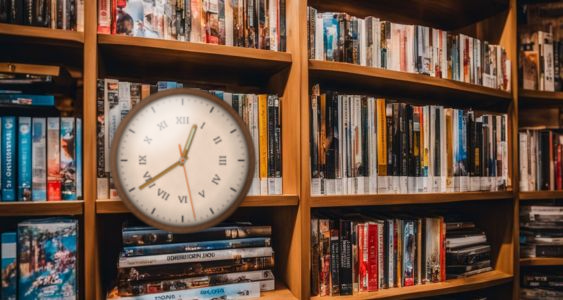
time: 12:39:28
